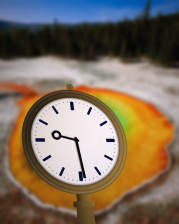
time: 9:29
